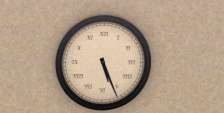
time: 5:26
